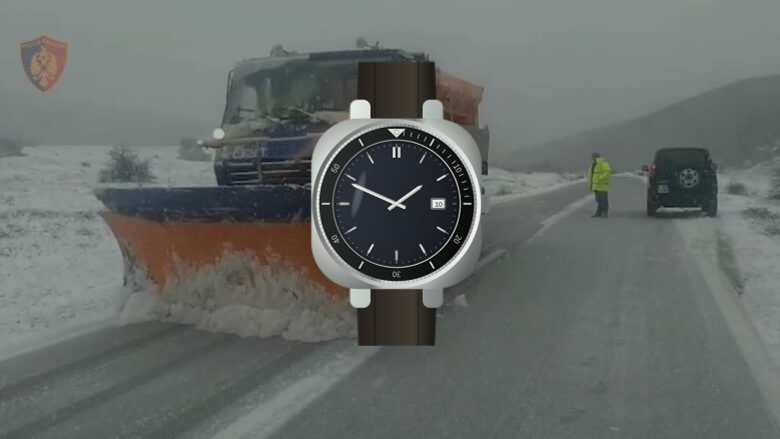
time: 1:49
